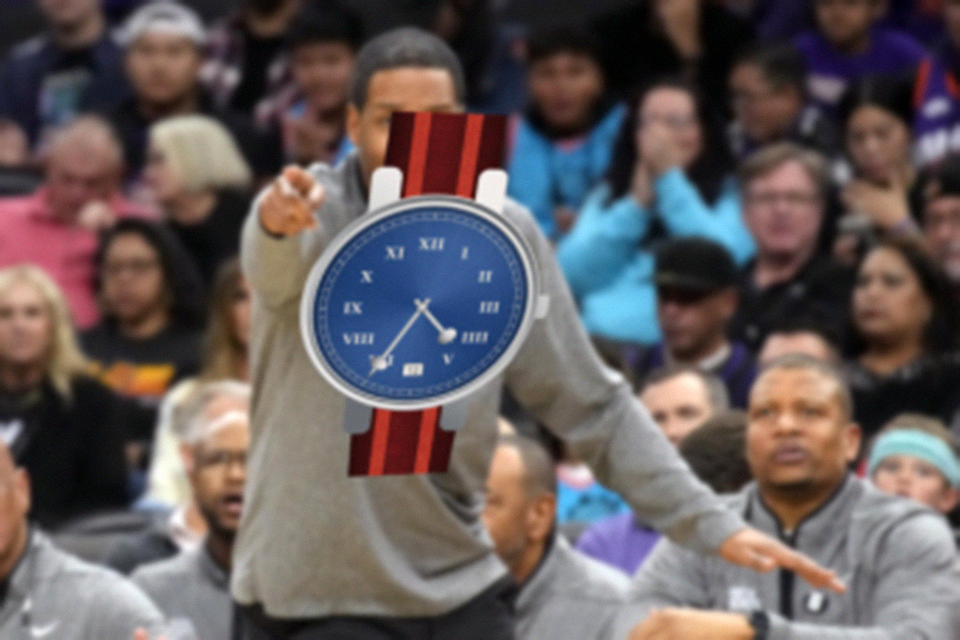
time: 4:35
